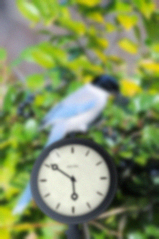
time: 5:51
